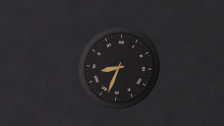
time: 8:33
